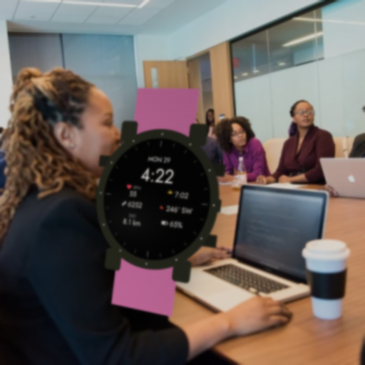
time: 4:22
